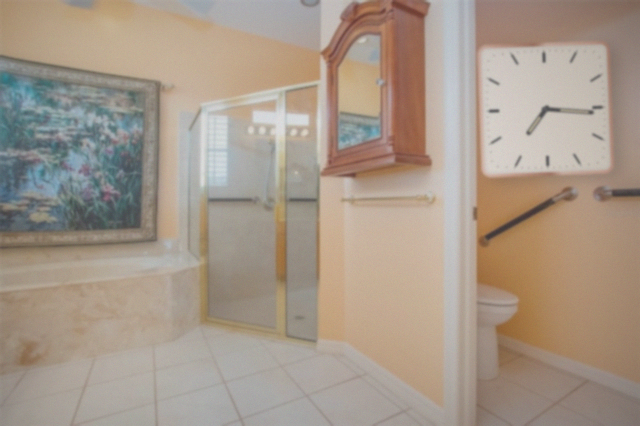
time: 7:16
